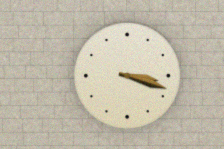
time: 3:18
